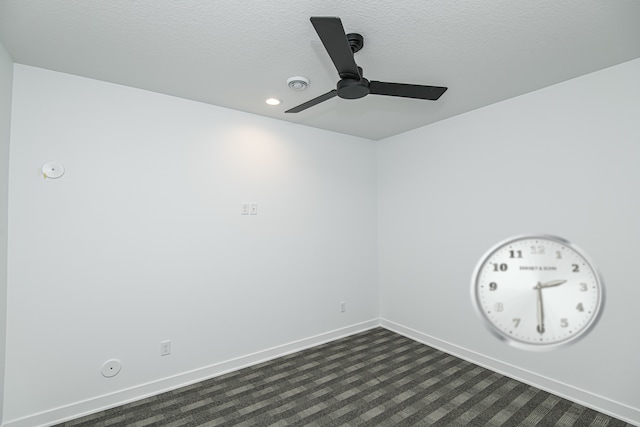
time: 2:30
